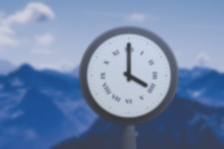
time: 4:00
